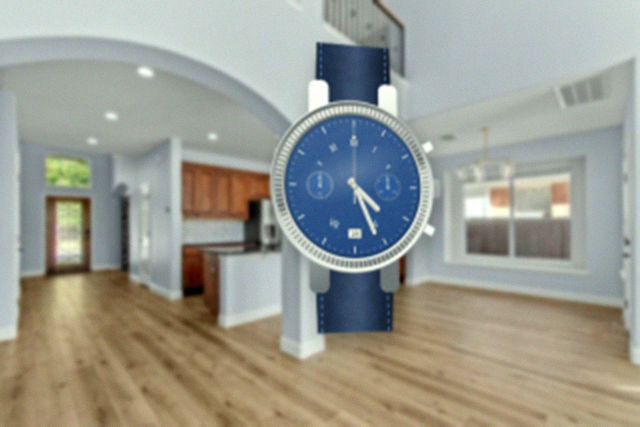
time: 4:26
